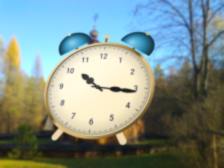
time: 10:16
